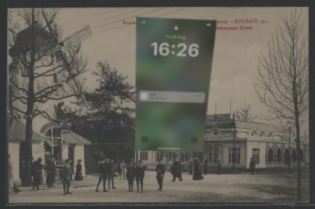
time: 16:26
